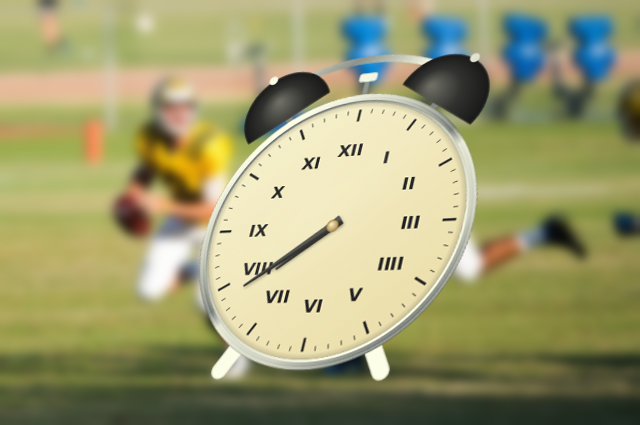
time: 7:39
